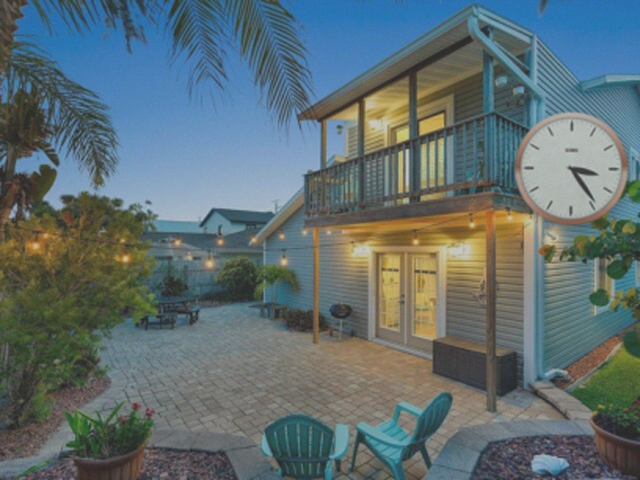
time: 3:24
